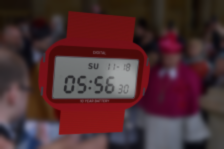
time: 5:56:30
